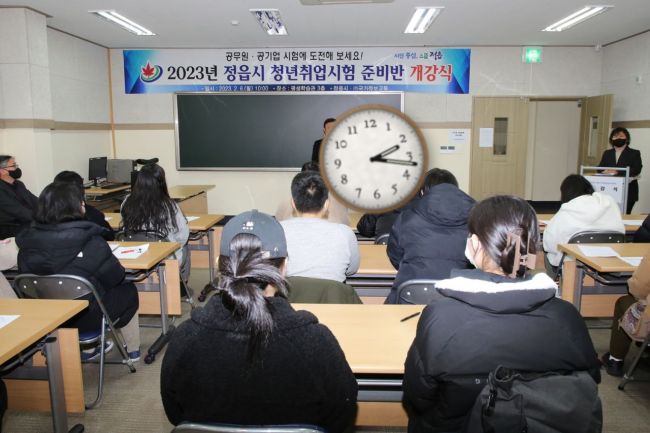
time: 2:17
